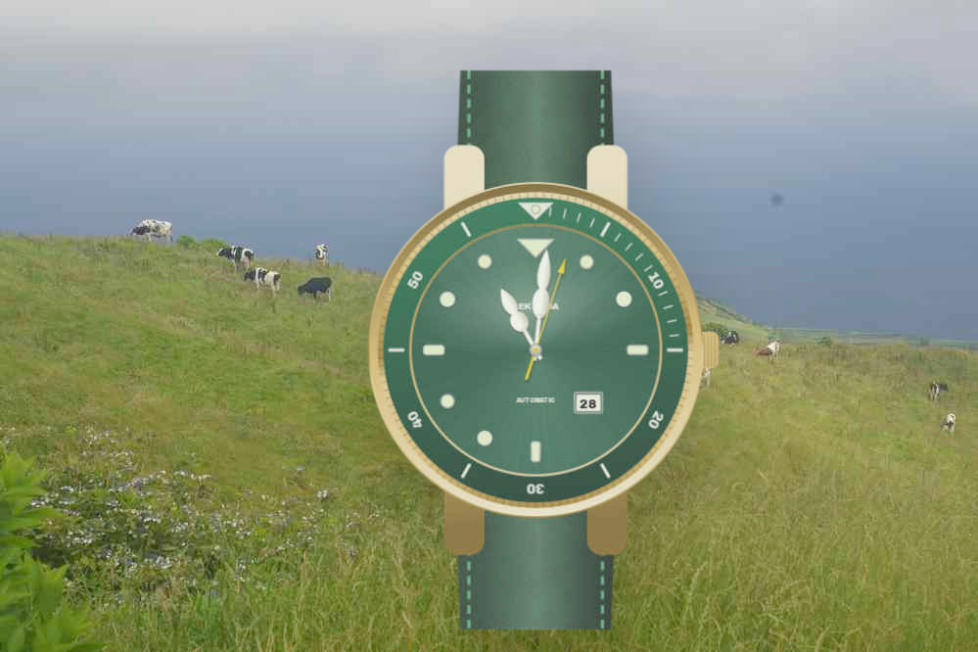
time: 11:01:03
